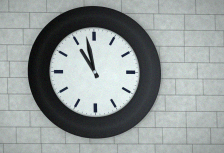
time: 10:58
